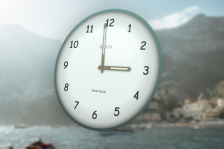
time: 2:59
